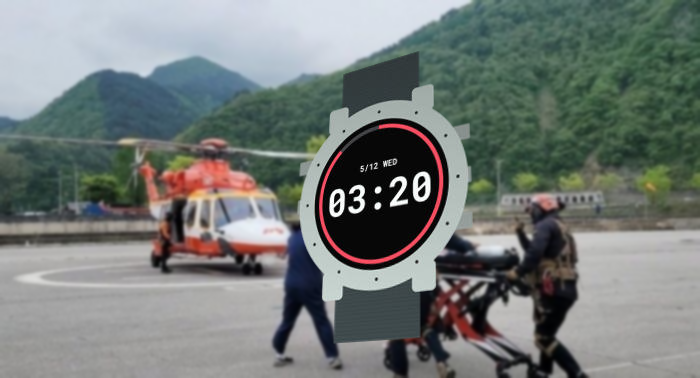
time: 3:20
